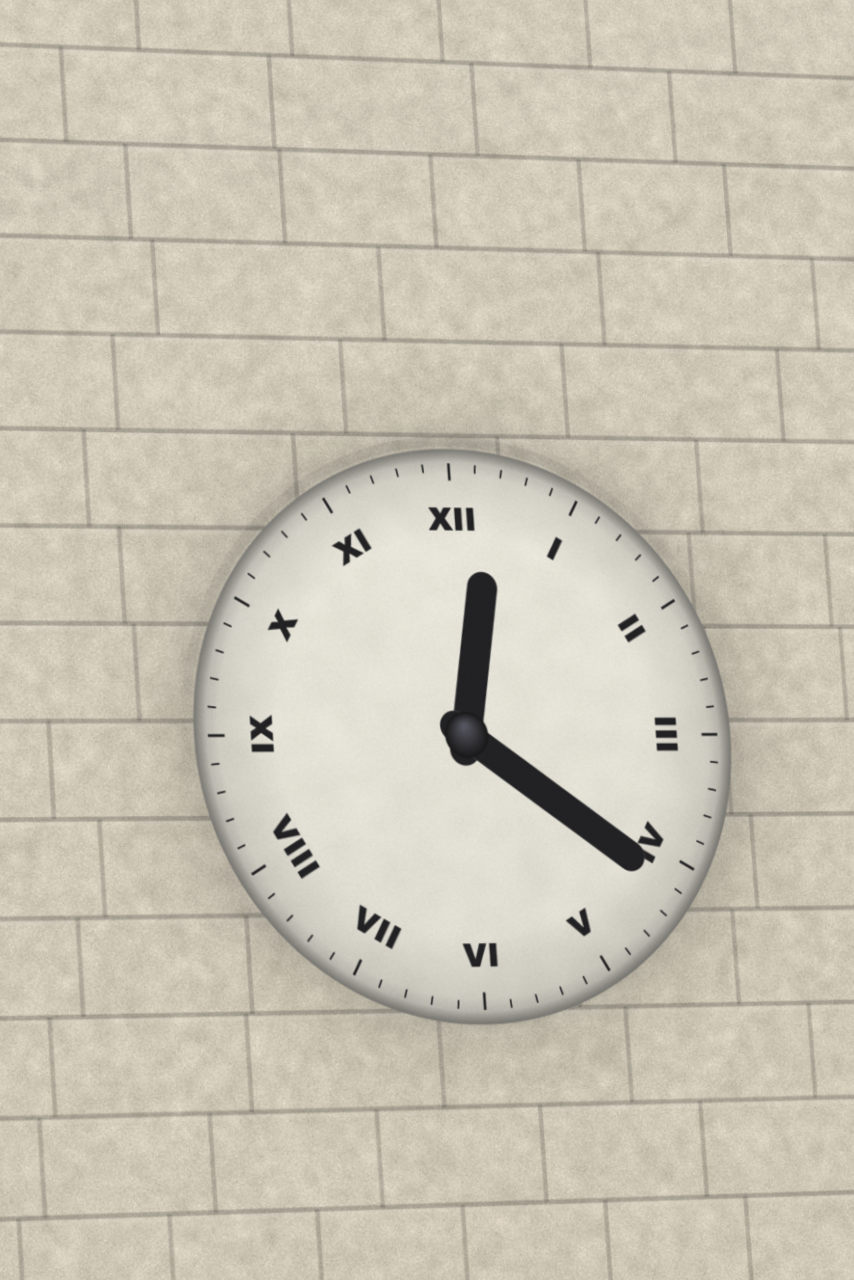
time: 12:21
